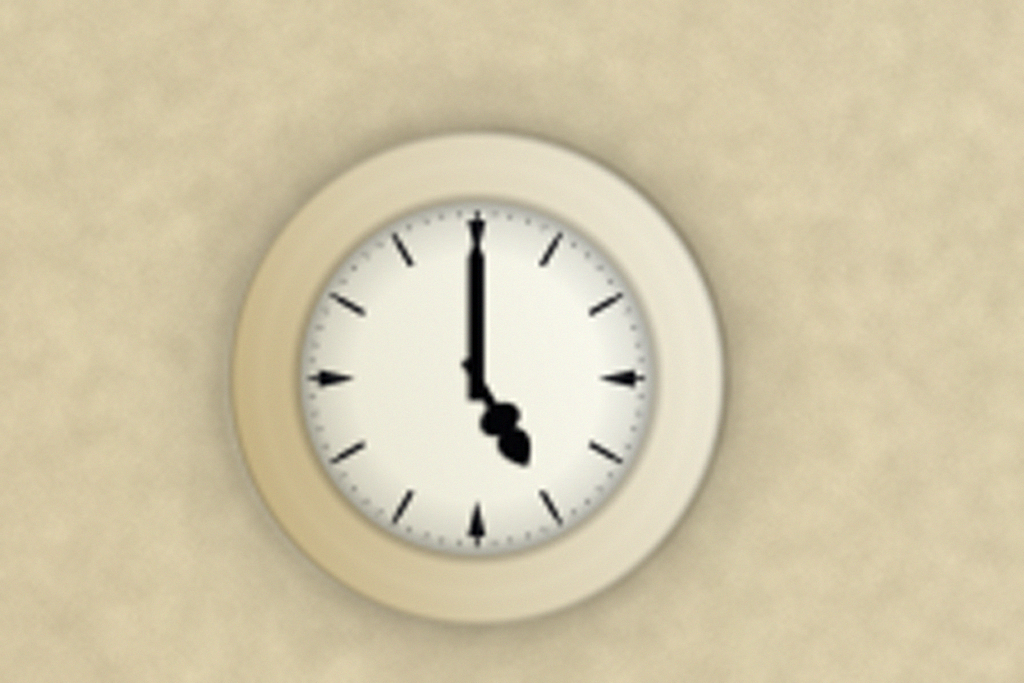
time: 5:00
